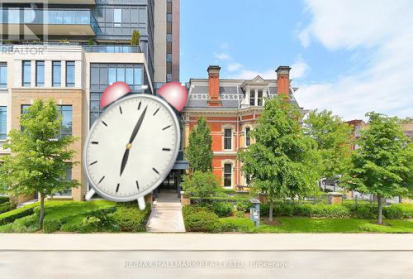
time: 6:02
